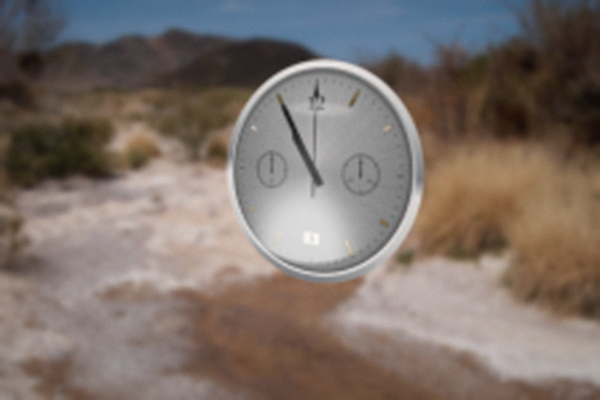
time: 10:55
